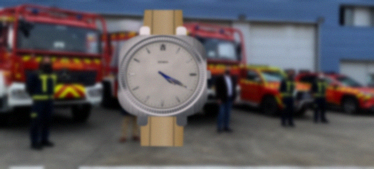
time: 4:20
